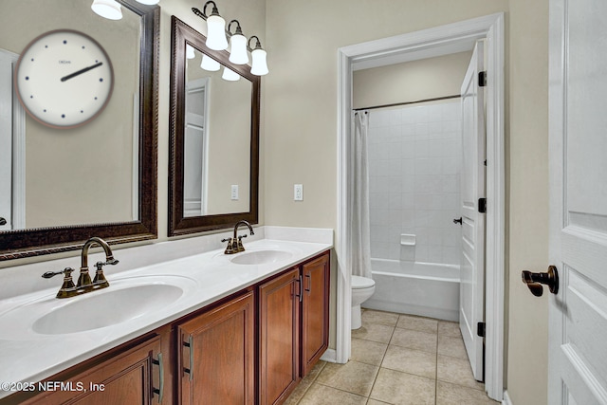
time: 2:11
